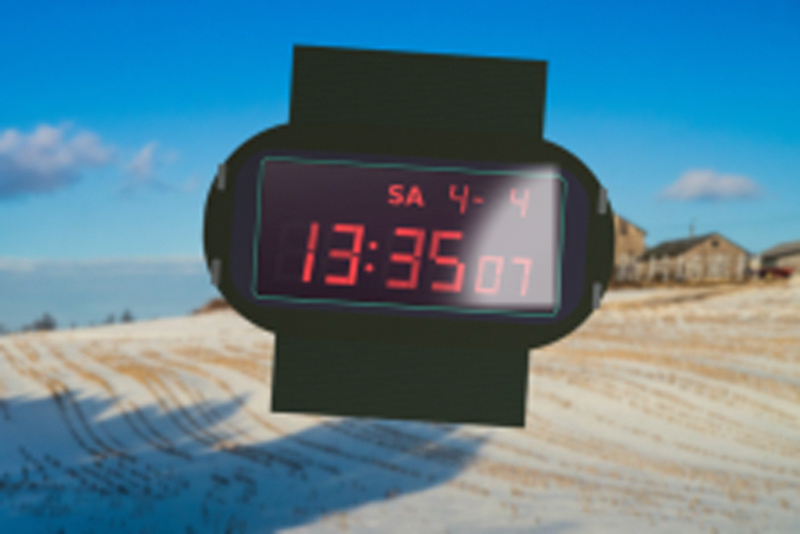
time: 13:35:07
